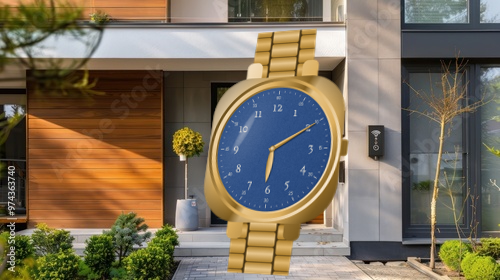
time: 6:10
